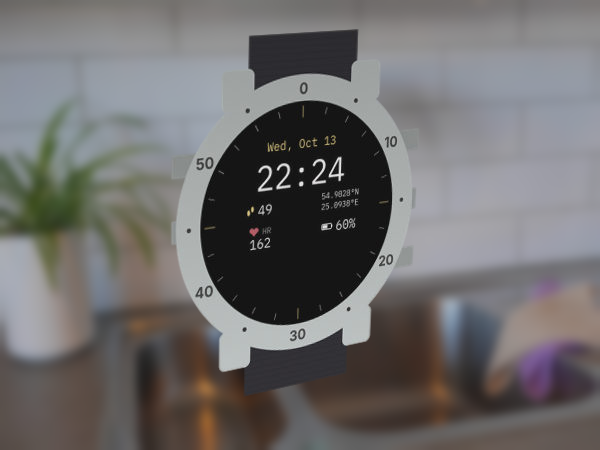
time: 22:24
